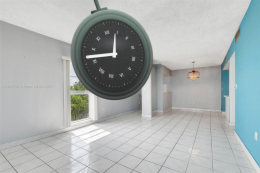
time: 12:47
